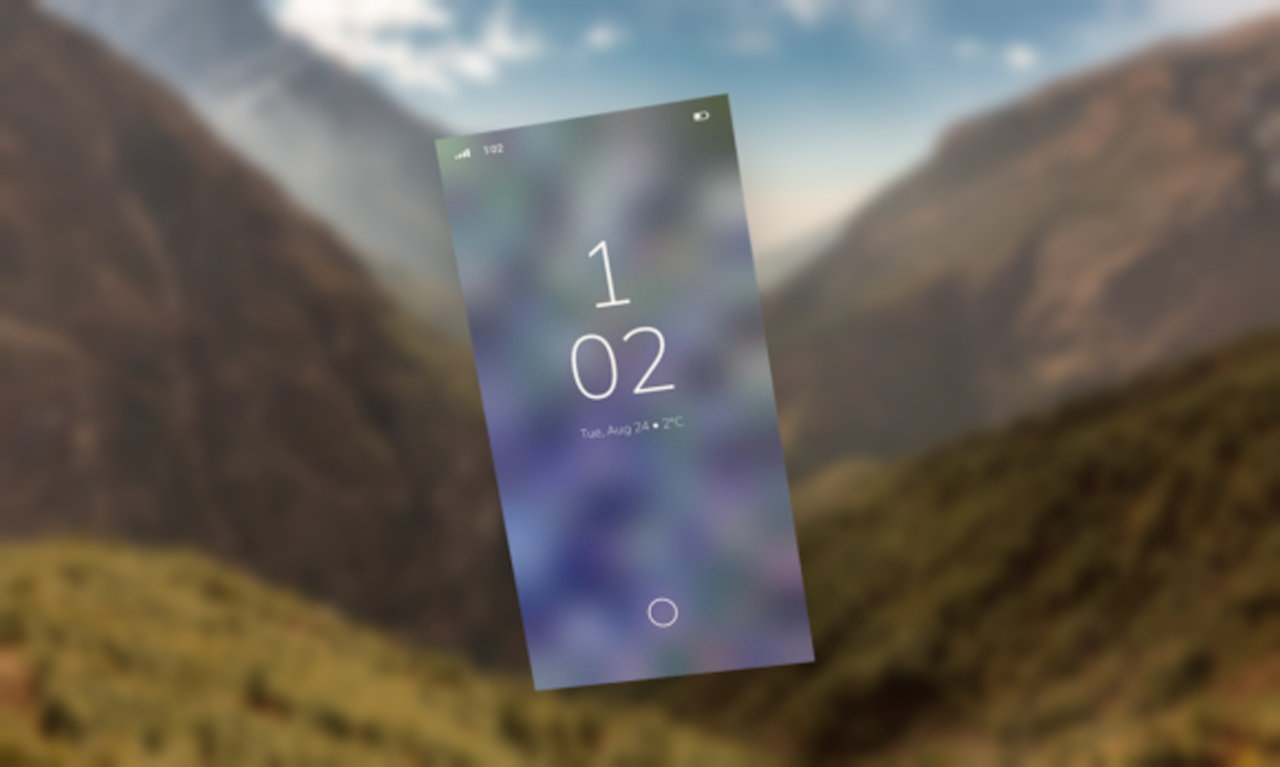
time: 1:02
